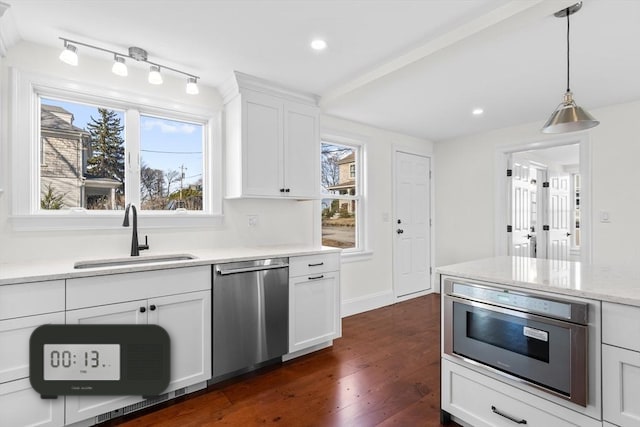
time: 0:13
